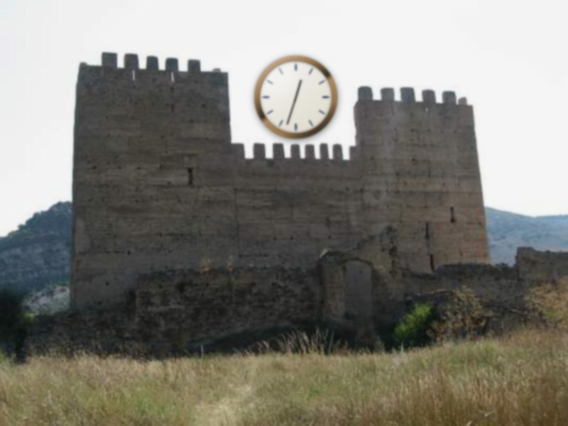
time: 12:33
